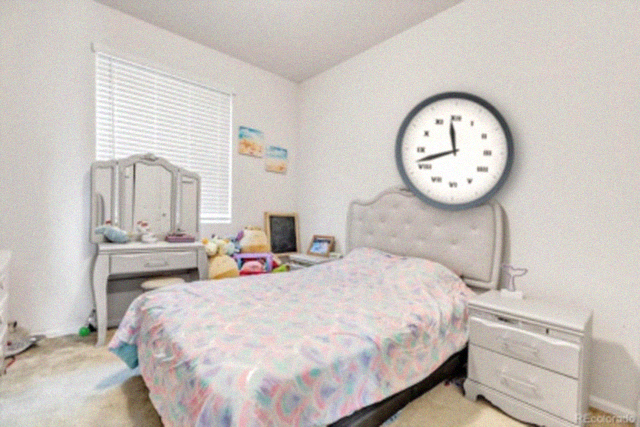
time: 11:42
